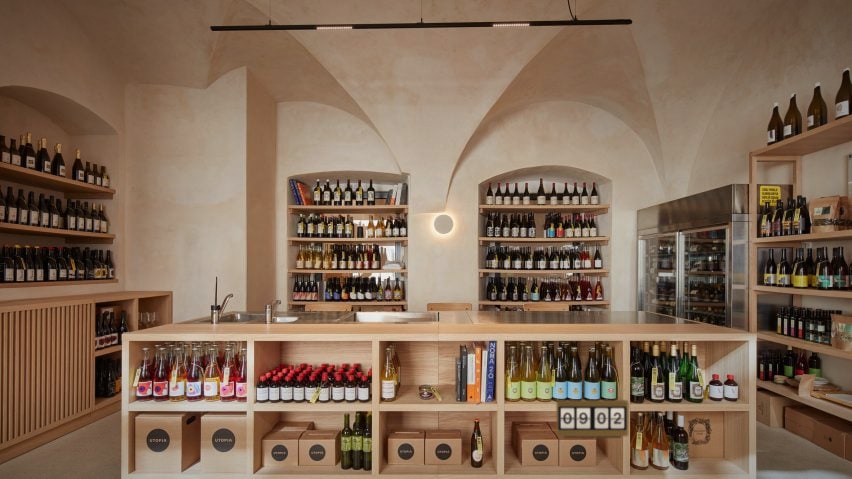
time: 9:02
